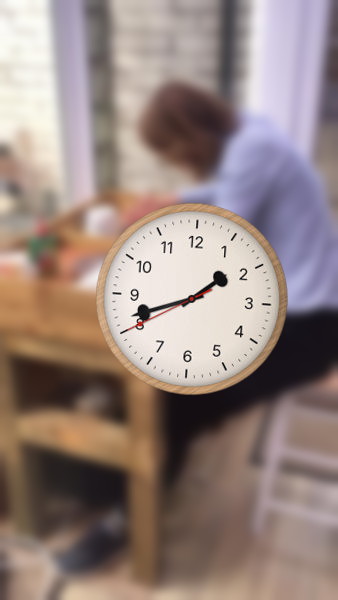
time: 1:41:40
